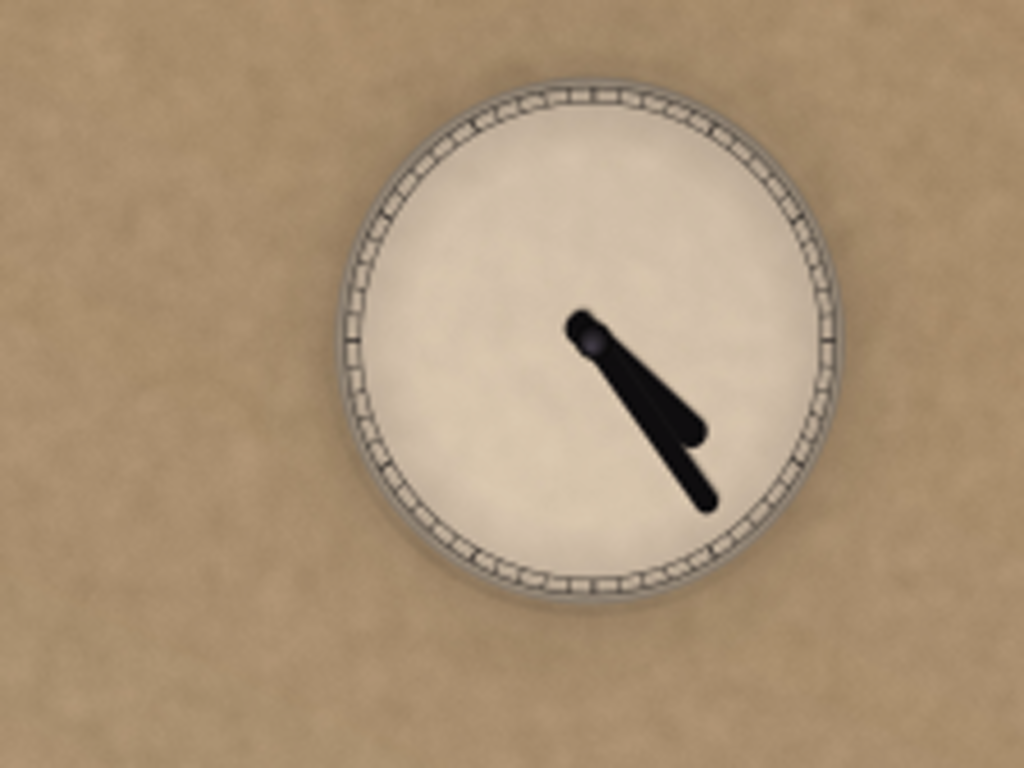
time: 4:24
